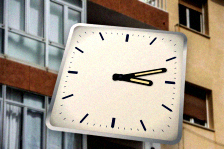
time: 3:12
